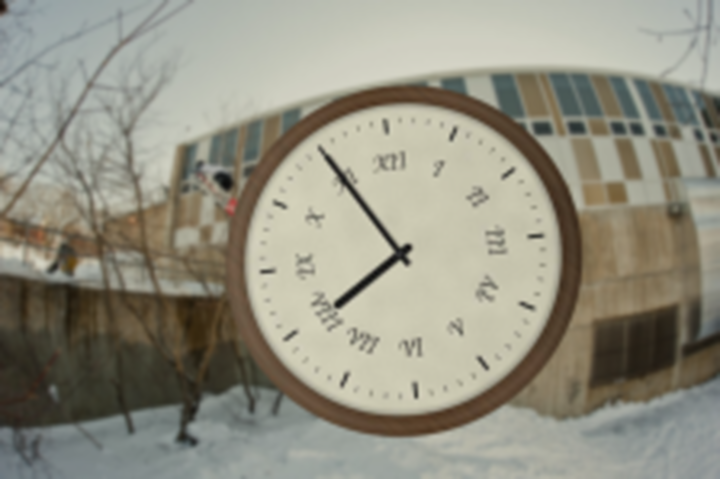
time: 7:55
